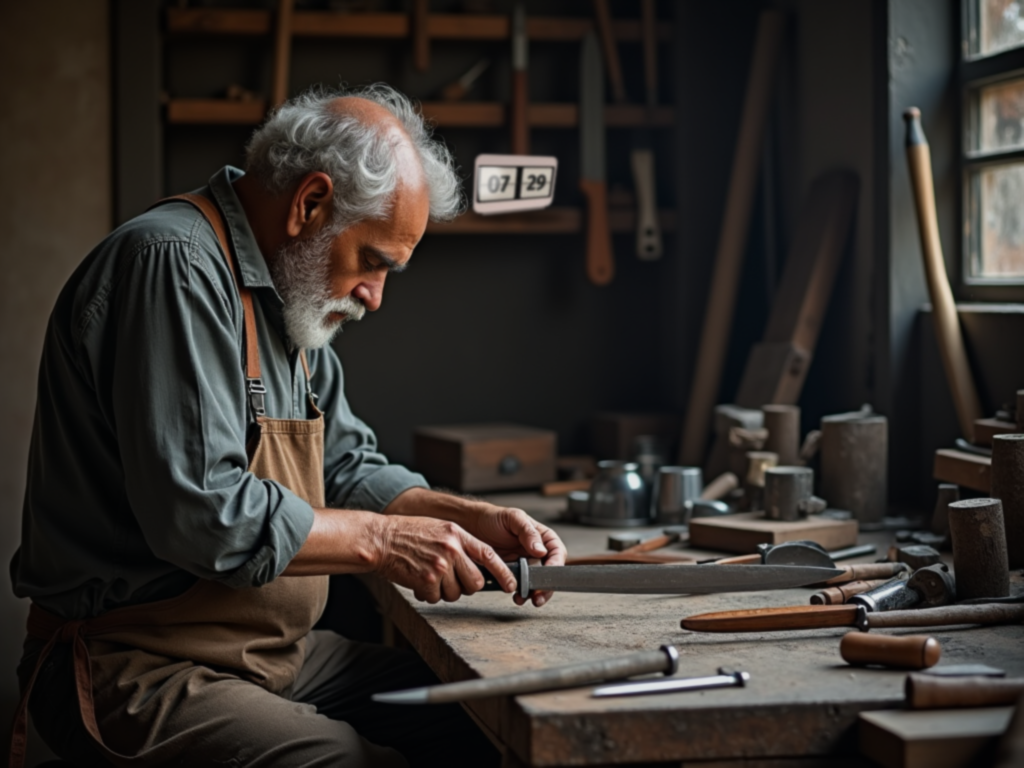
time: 7:29
